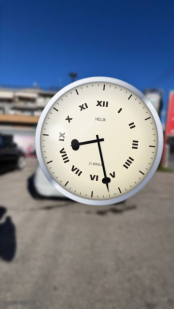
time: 8:27
